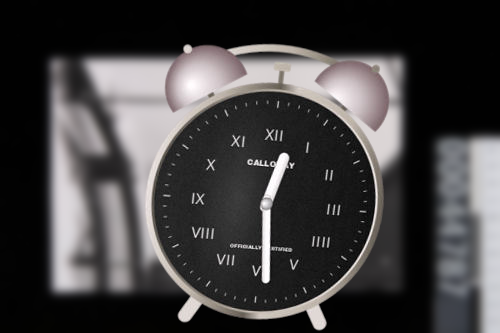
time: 12:29
